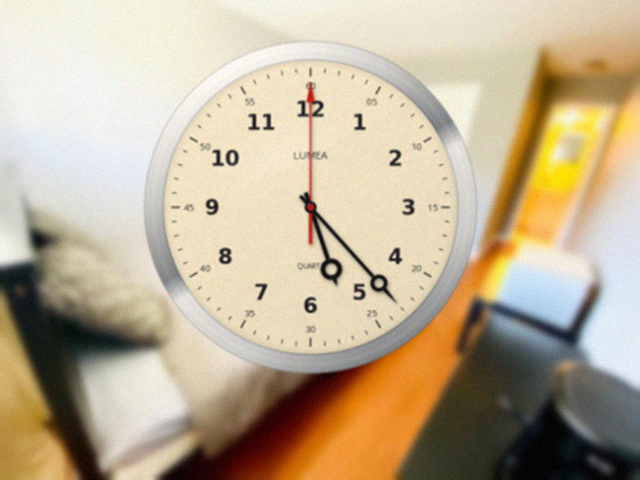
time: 5:23:00
